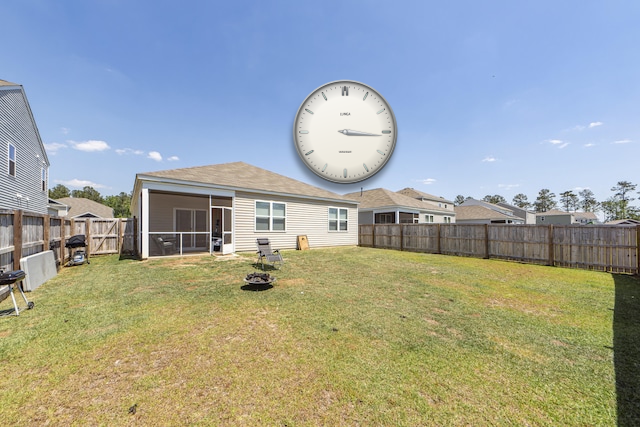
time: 3:16
